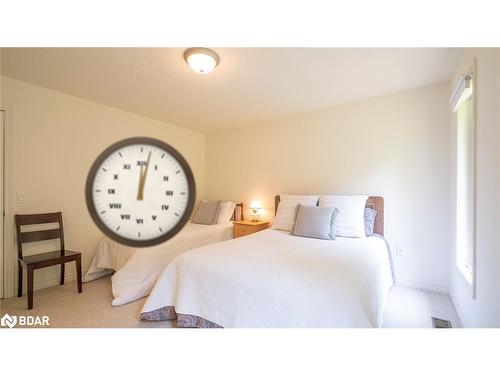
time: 12:02
